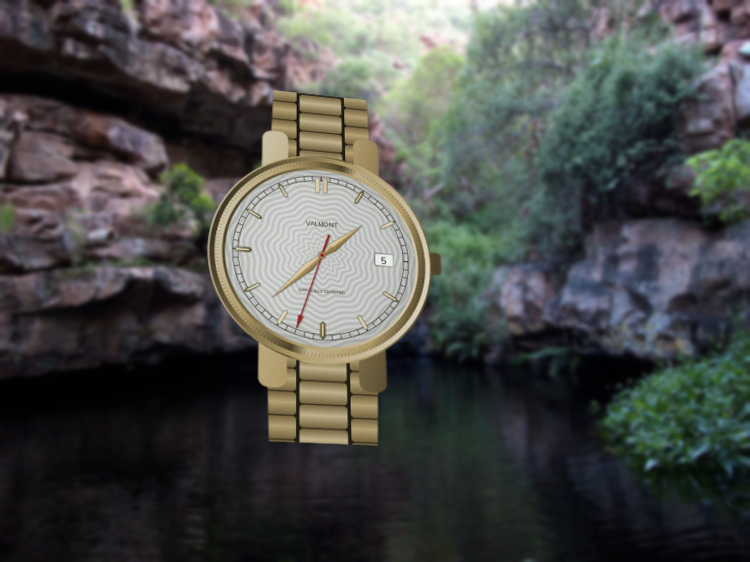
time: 1:37:33
